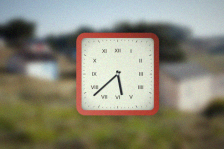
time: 5:38
